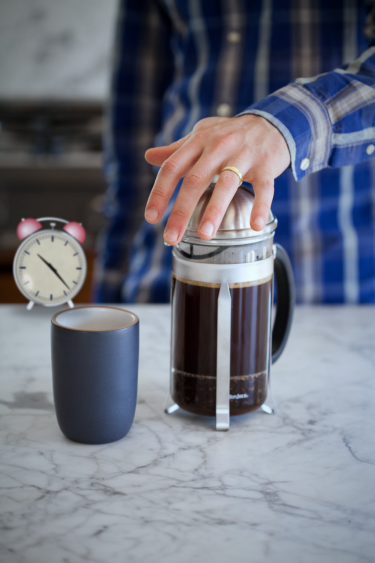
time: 10:23
